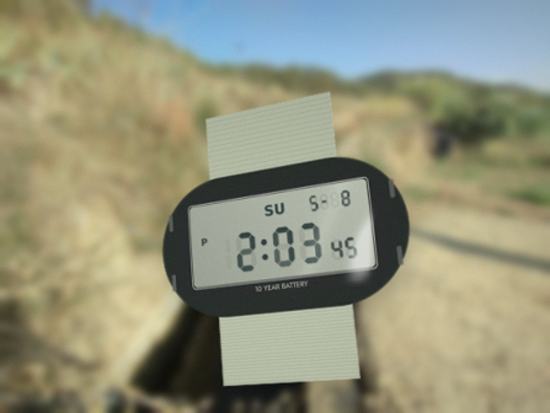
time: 2:03:45
